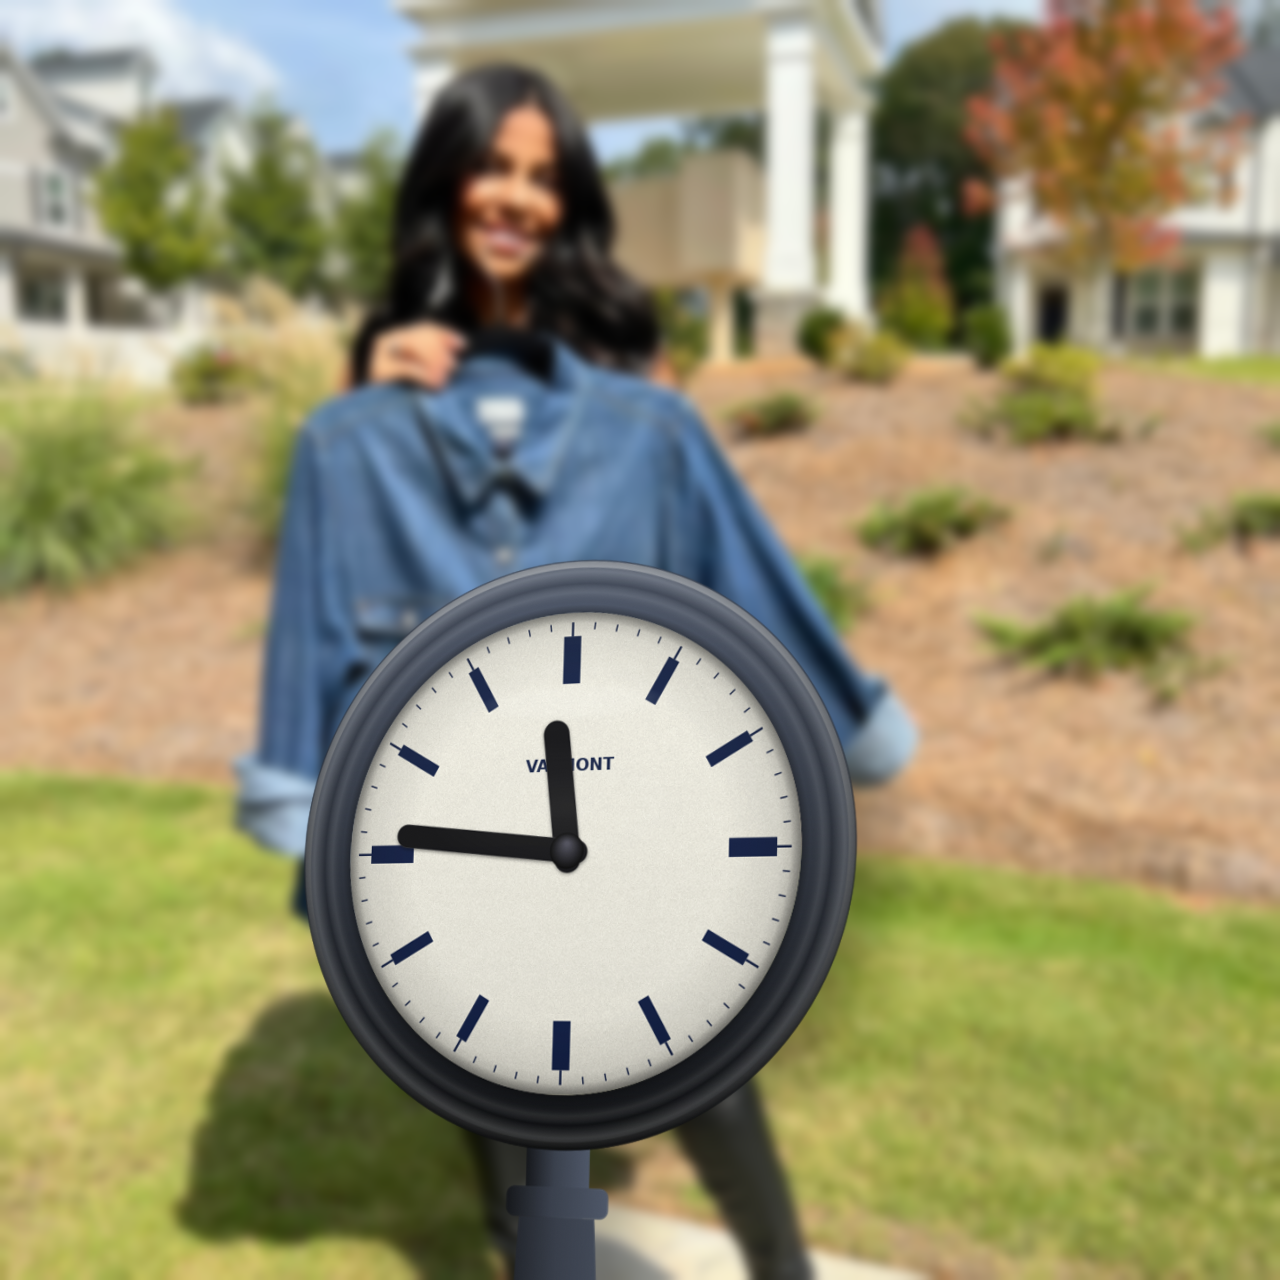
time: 11:46
